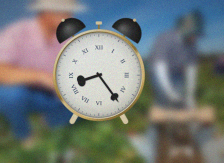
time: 8:24
